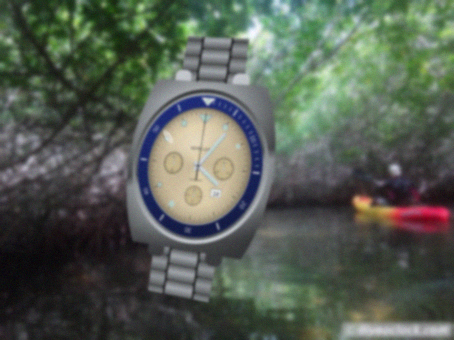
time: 4:06
